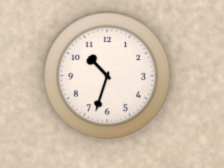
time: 10:33
